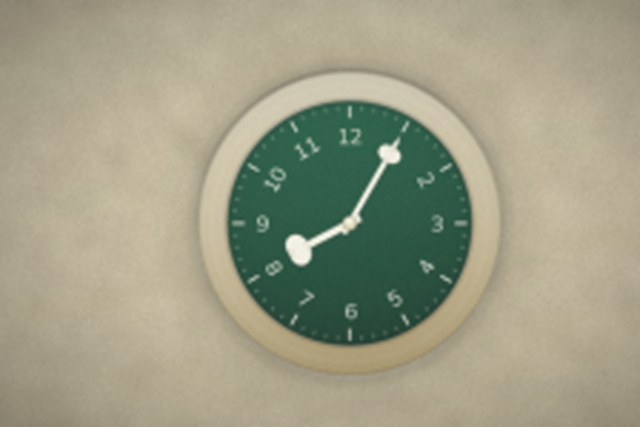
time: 8:05
